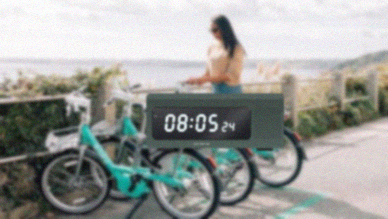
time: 8:05
